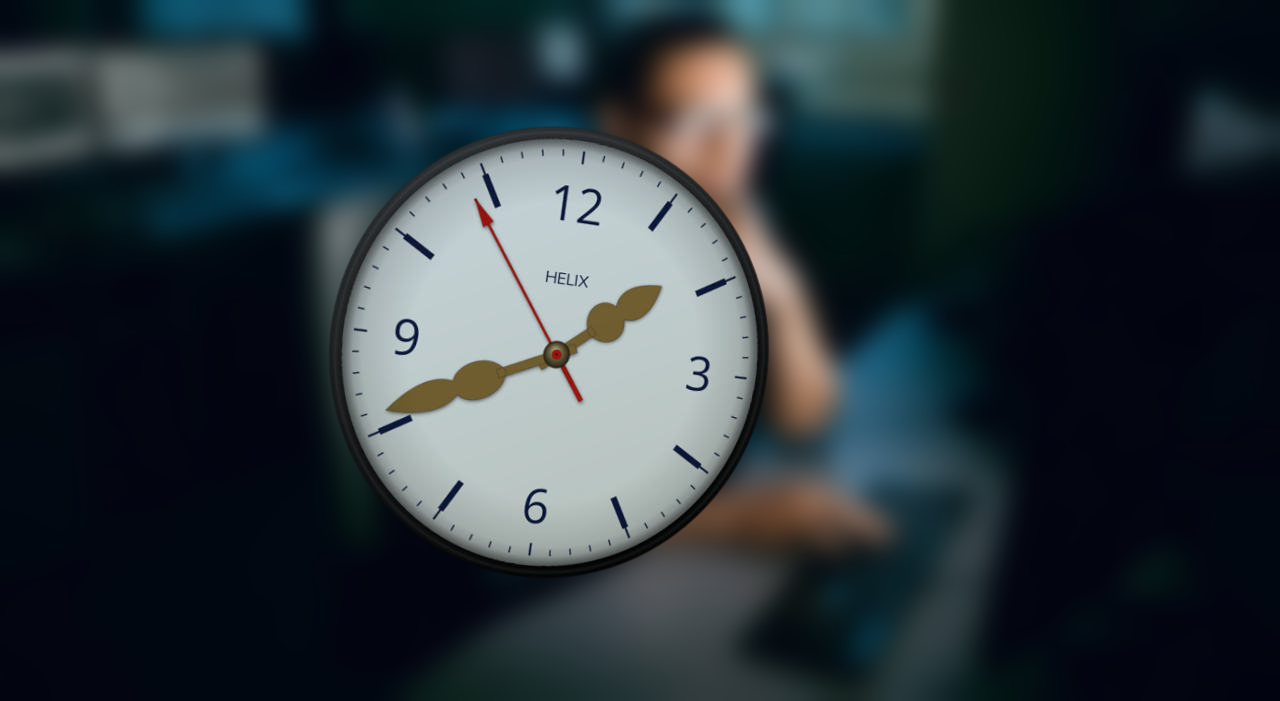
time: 1:40:54
